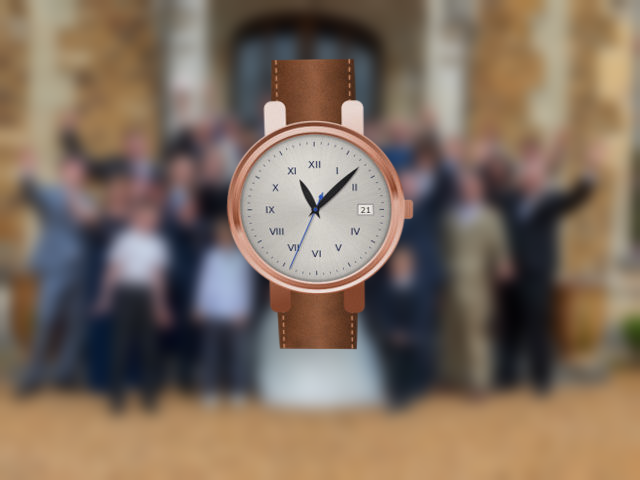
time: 11:07:34
